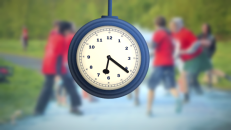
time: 6:21
